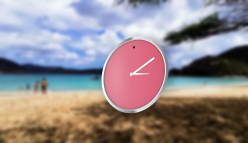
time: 3:10
